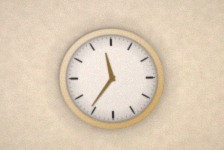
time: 11:36
